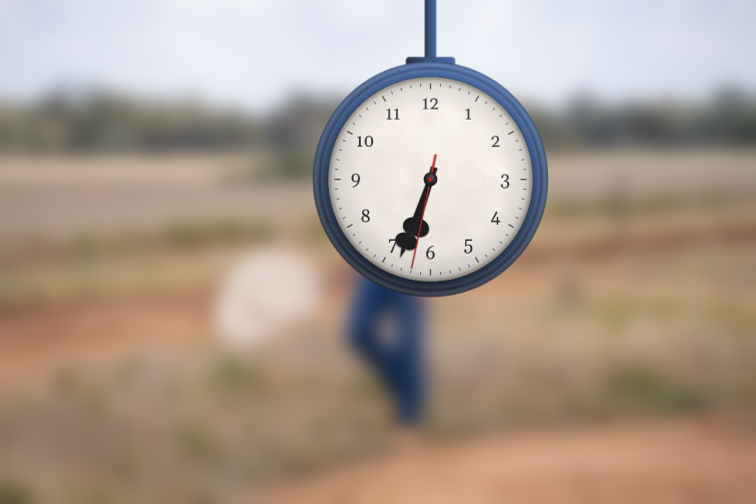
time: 6:33:32
